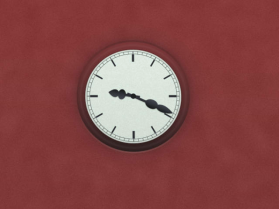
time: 9:19
